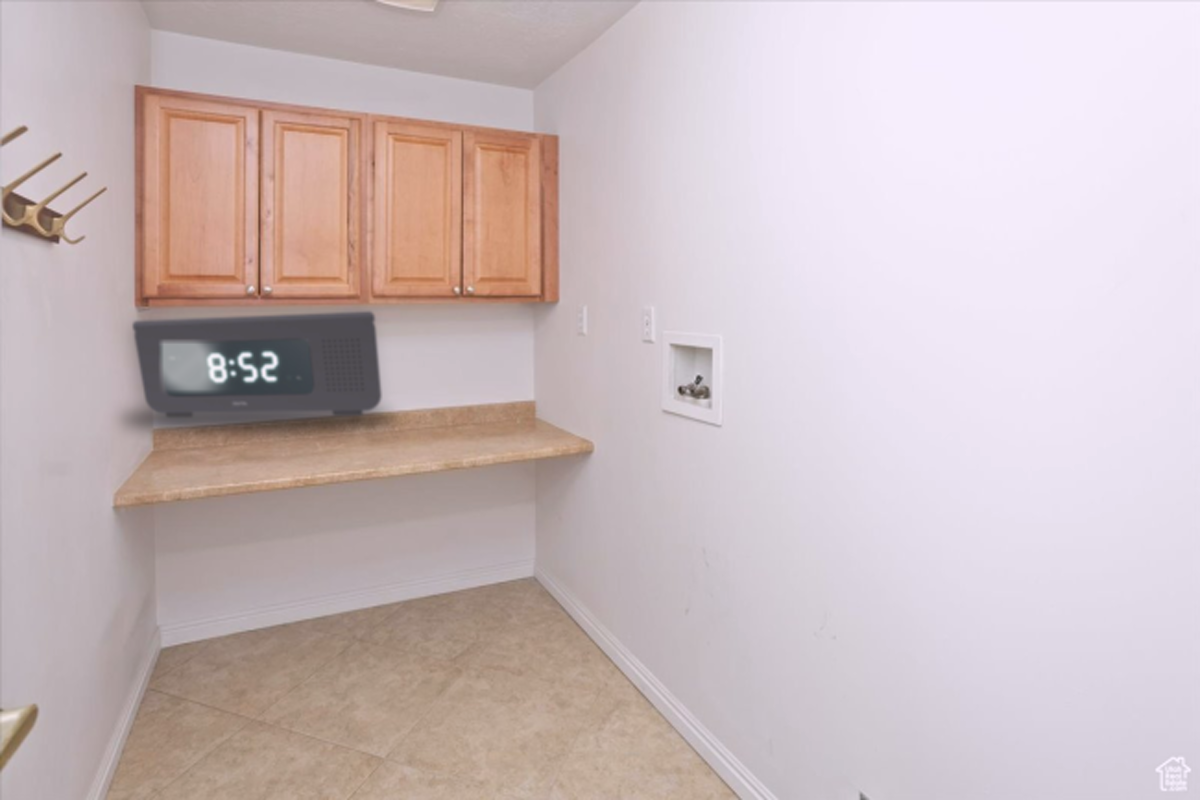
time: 8:52
